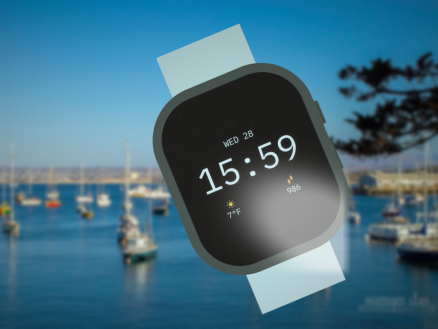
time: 15:59
